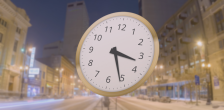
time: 3:26
